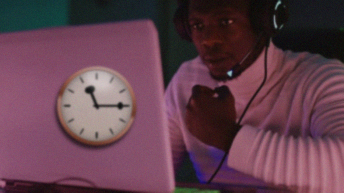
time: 11:15
